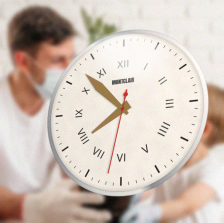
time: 7:52:32
